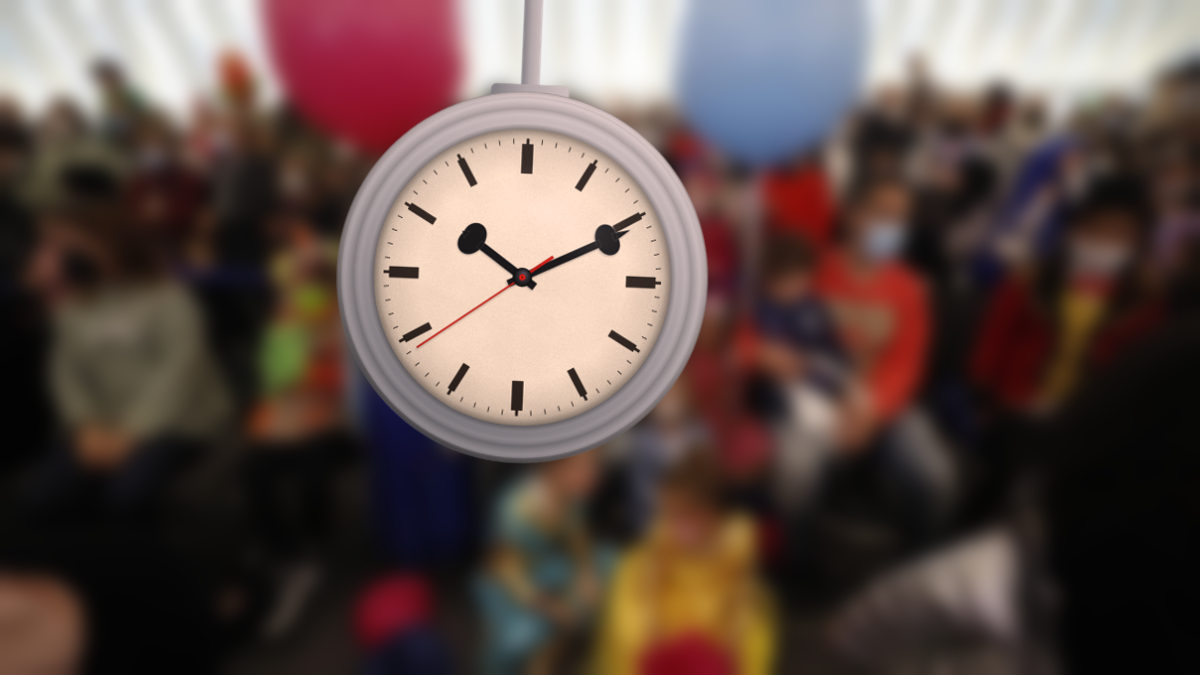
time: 10:10:39
